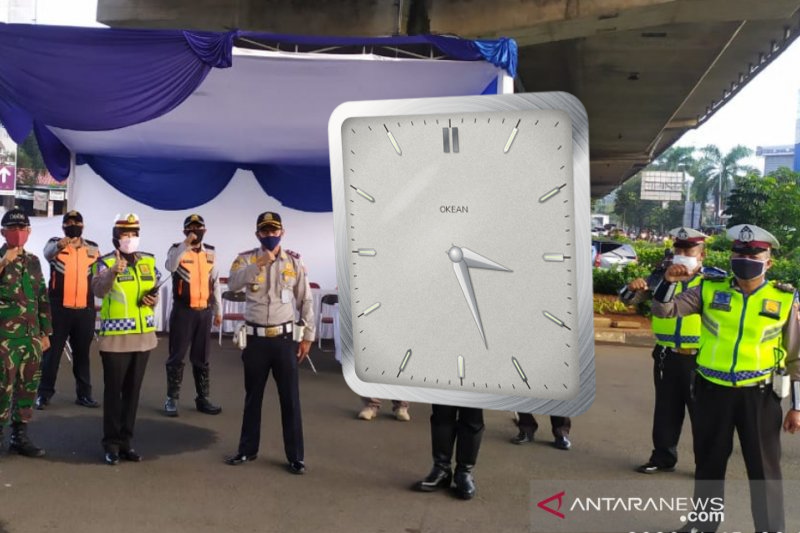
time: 3:27
